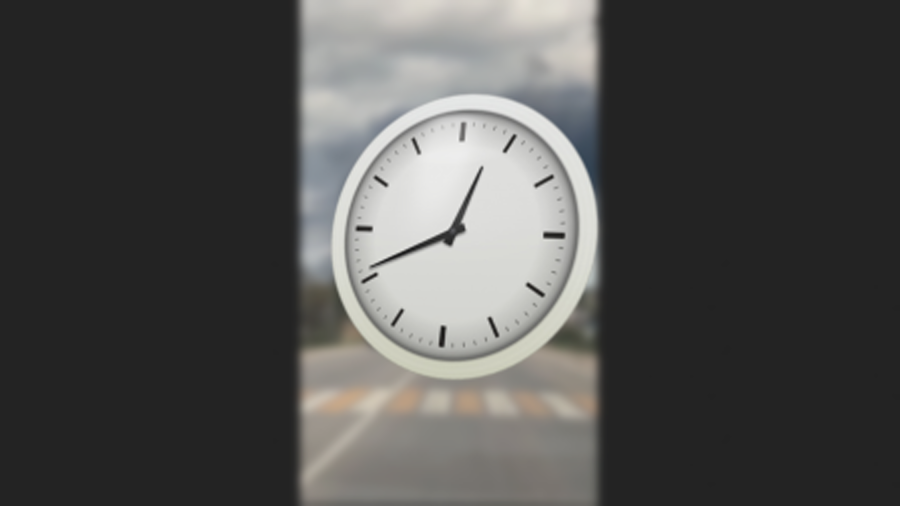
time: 12:41
